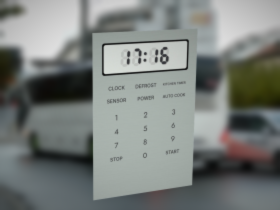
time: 17:16
